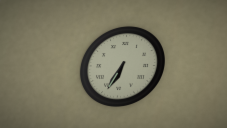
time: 6:34
